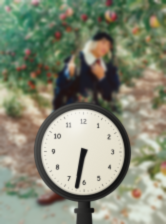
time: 6:32
